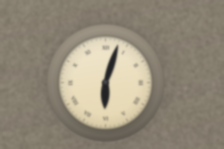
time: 6:03
